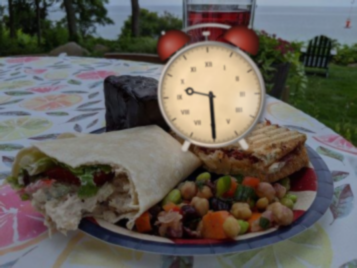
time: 9:30
